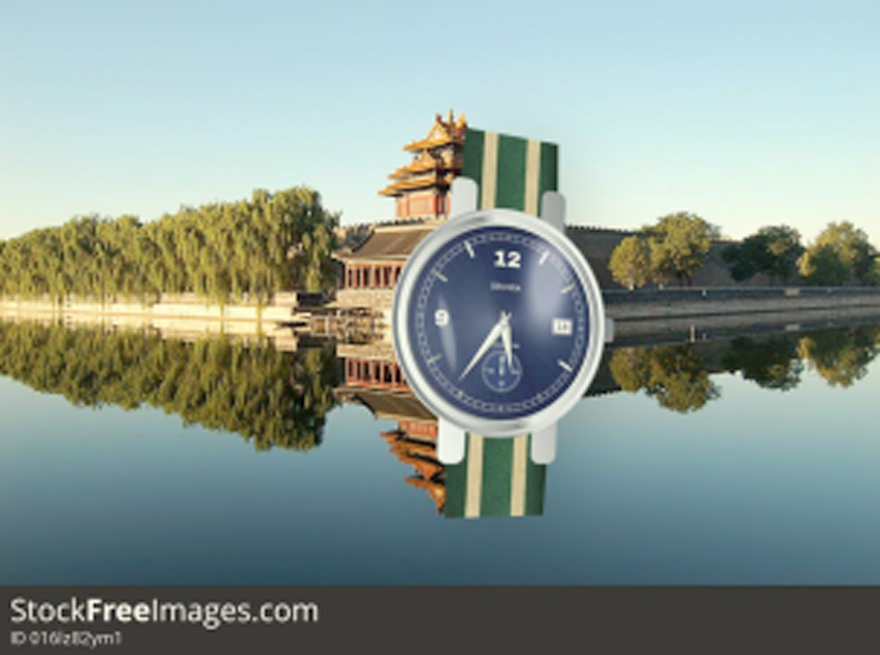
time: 5:36
